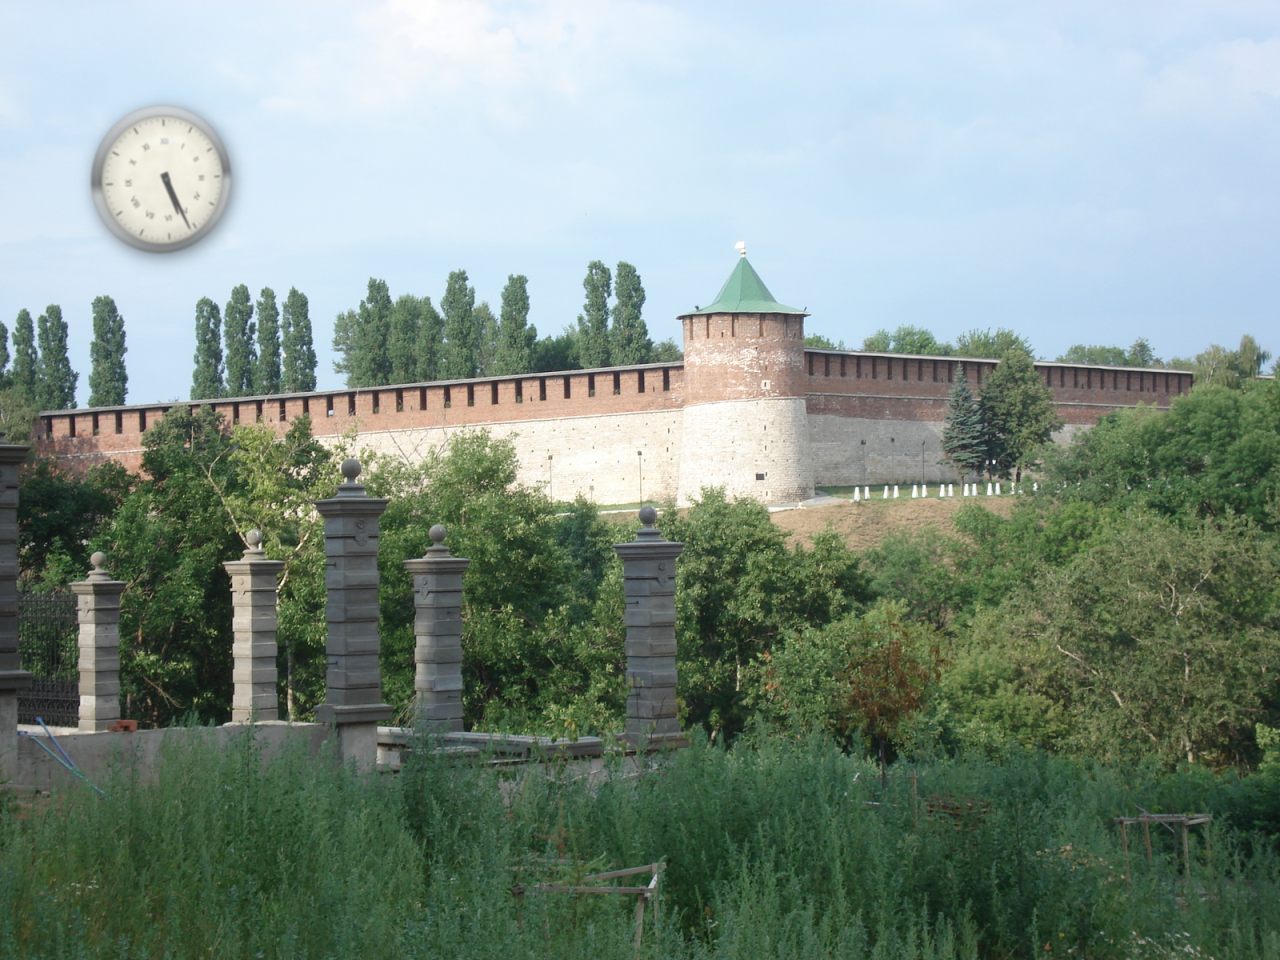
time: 5:26
